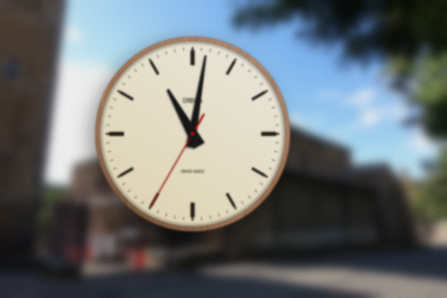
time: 11:01:35
